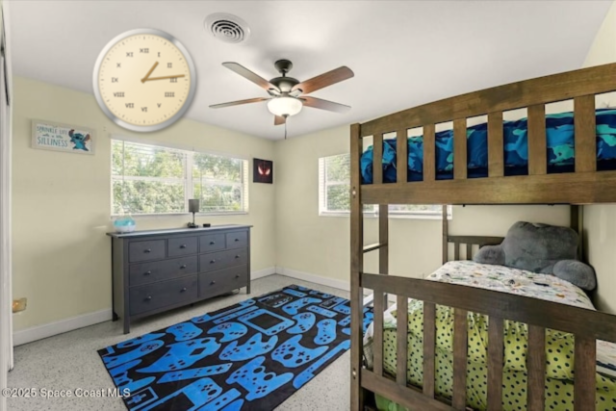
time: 1:14
